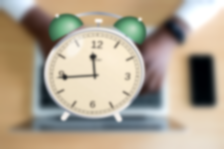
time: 11:44
